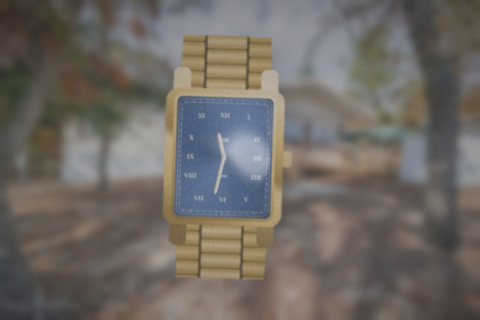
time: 11:32
